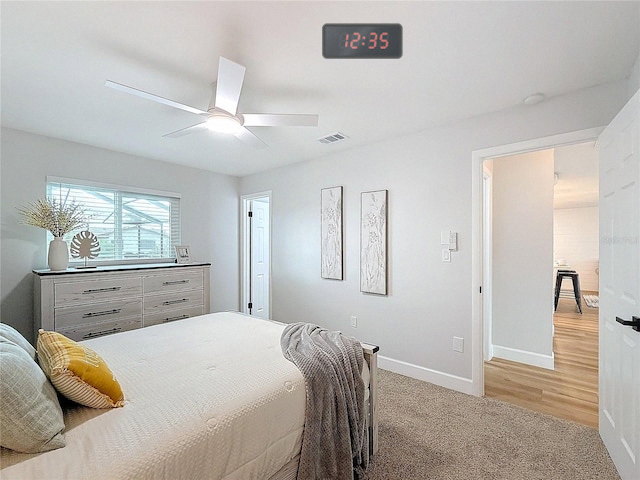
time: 12:35
